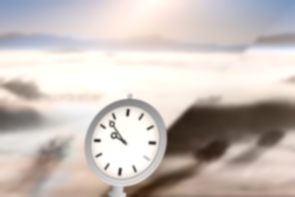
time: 9:53
